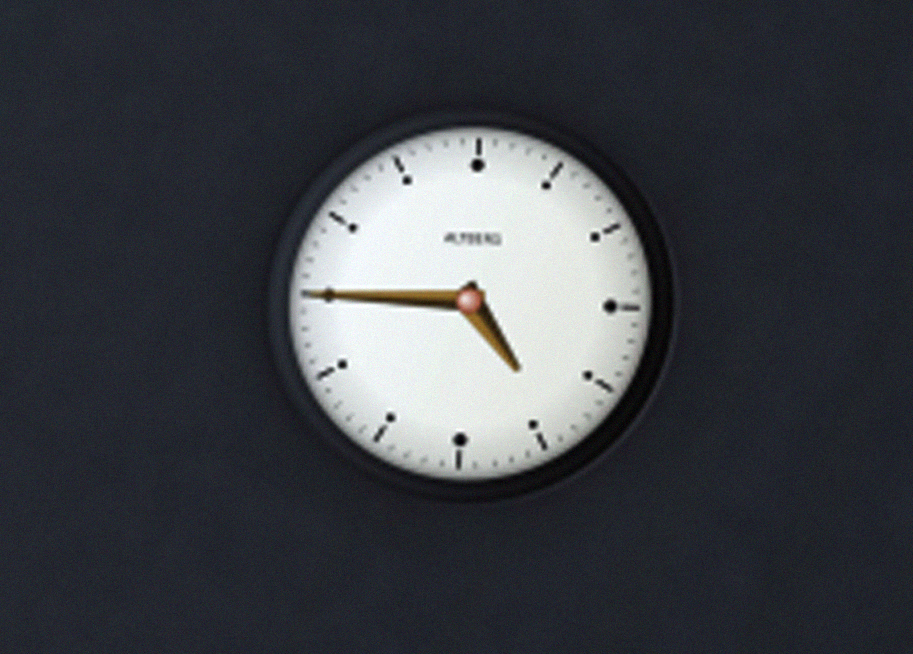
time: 4:45
